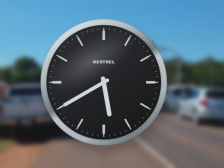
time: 5:40
